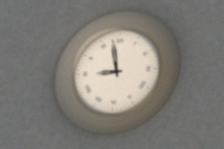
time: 8:58
